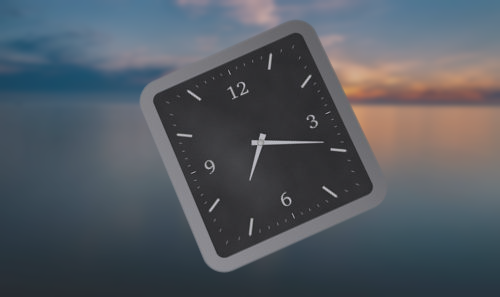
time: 7:19
